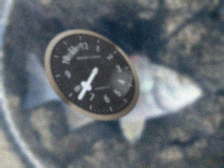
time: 7:38
